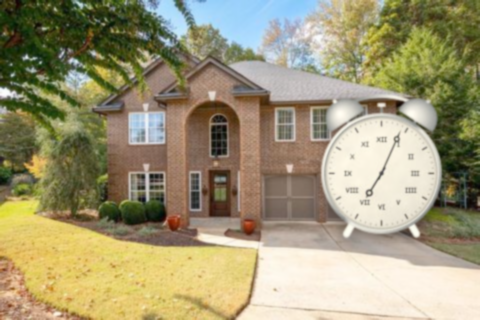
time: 7:04
